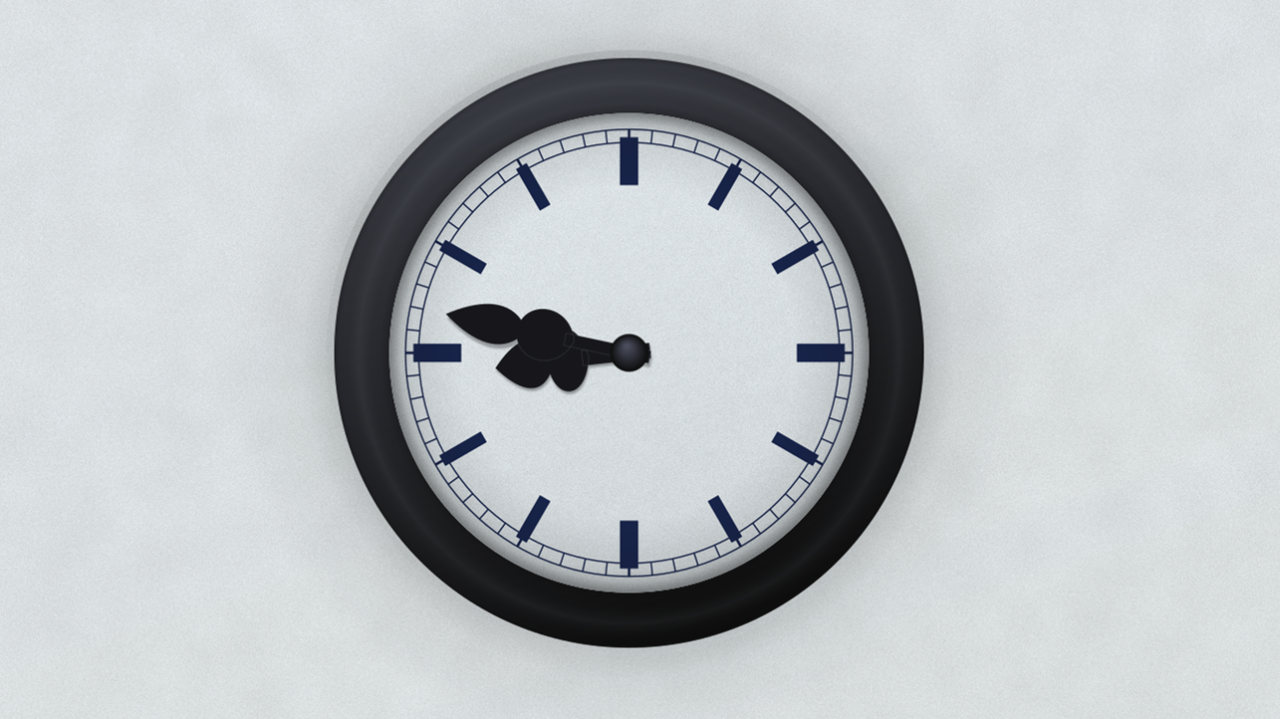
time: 8:47
